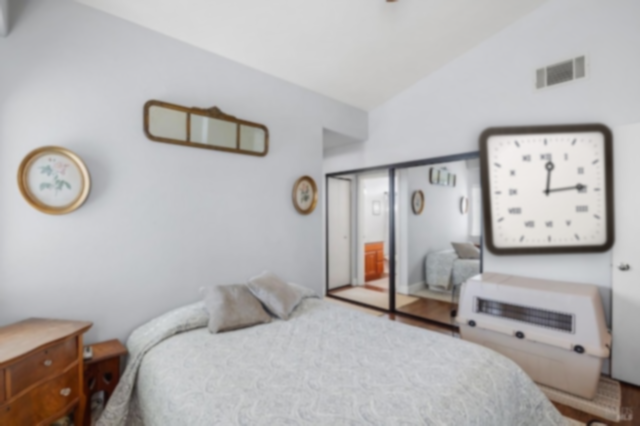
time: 12:14
